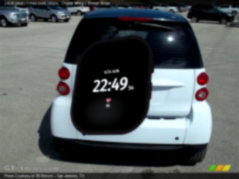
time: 22:49
